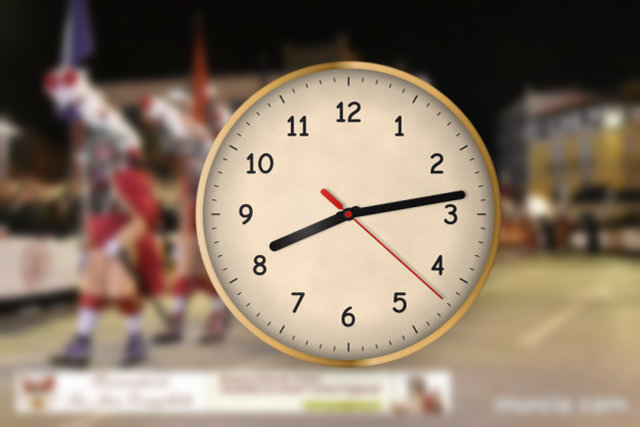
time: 8:13:22
